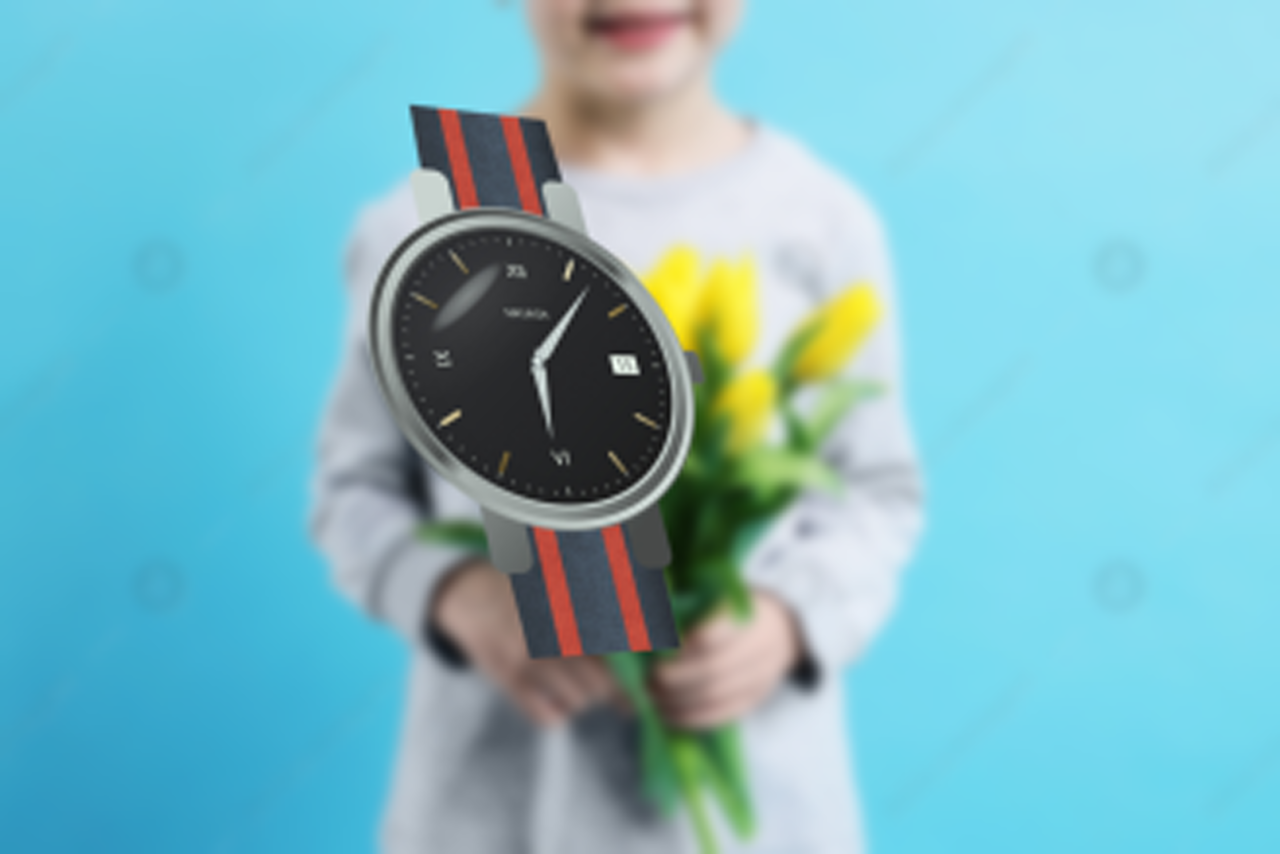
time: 6:07
